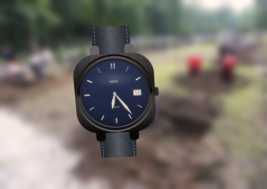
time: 6:24
